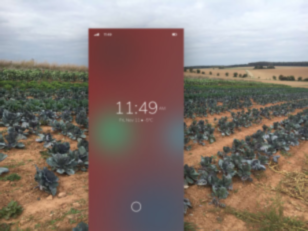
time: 11:49
